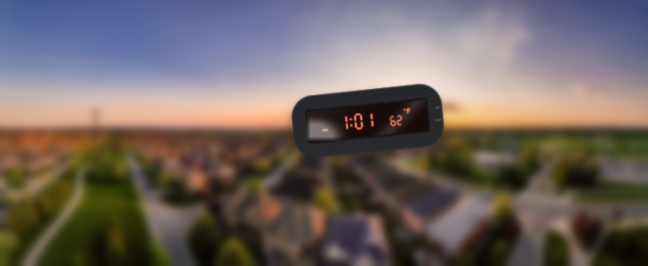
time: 1:01
